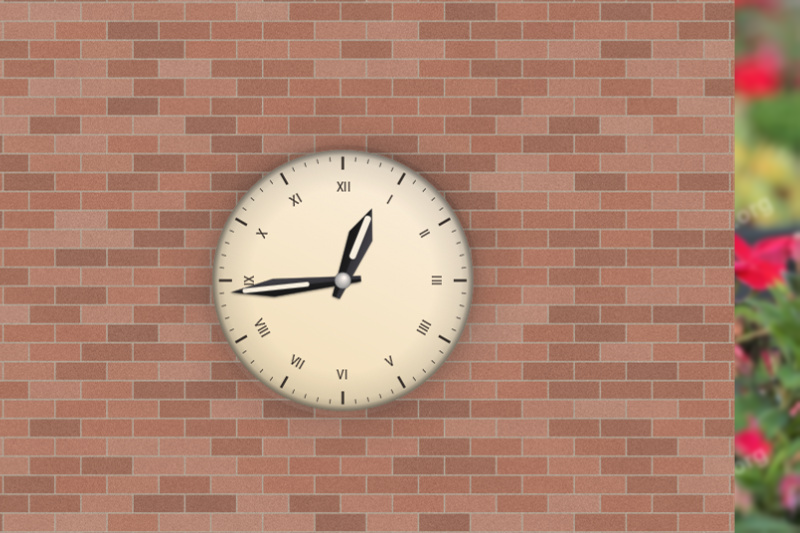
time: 12:44
